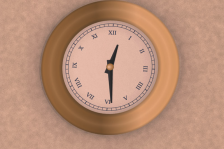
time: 12:29
